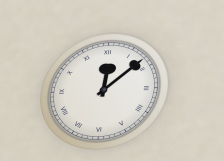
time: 12:08
